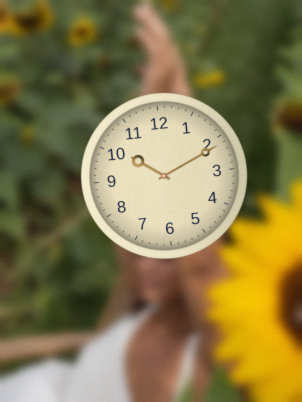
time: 10:11
